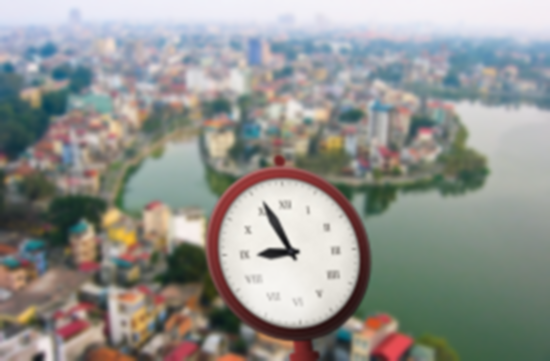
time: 8:56
